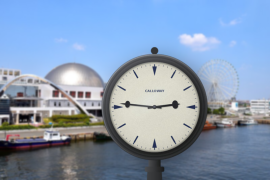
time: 2:46
